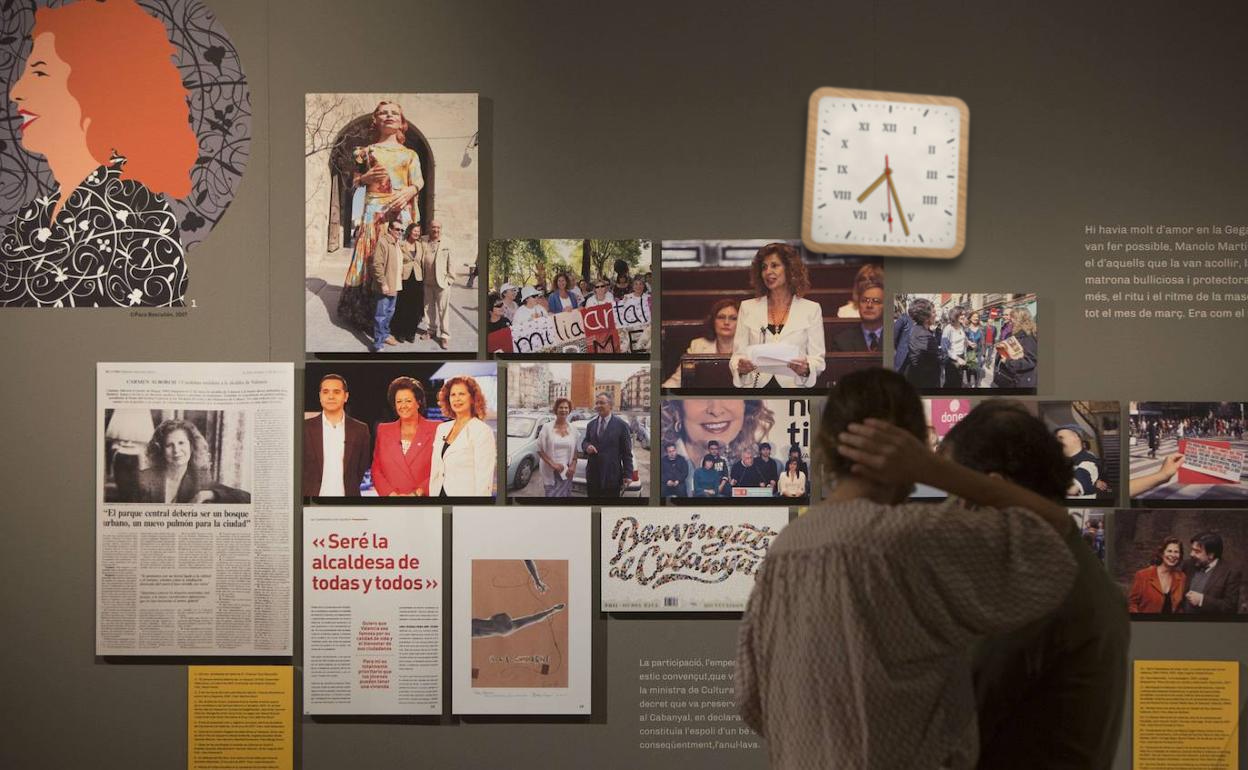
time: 7:26:29
